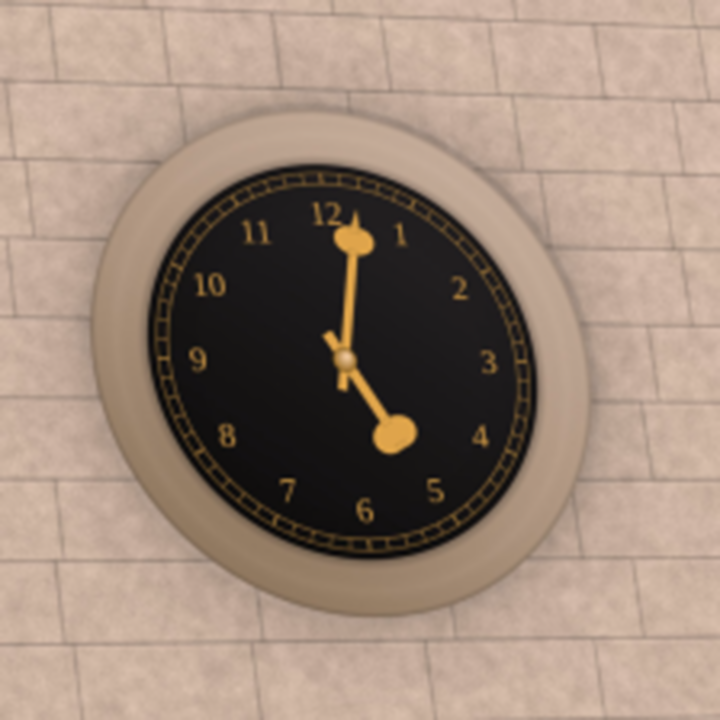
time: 5:02
